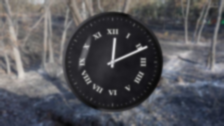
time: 12:11
